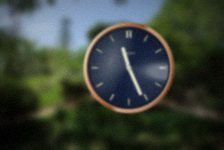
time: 11:26
